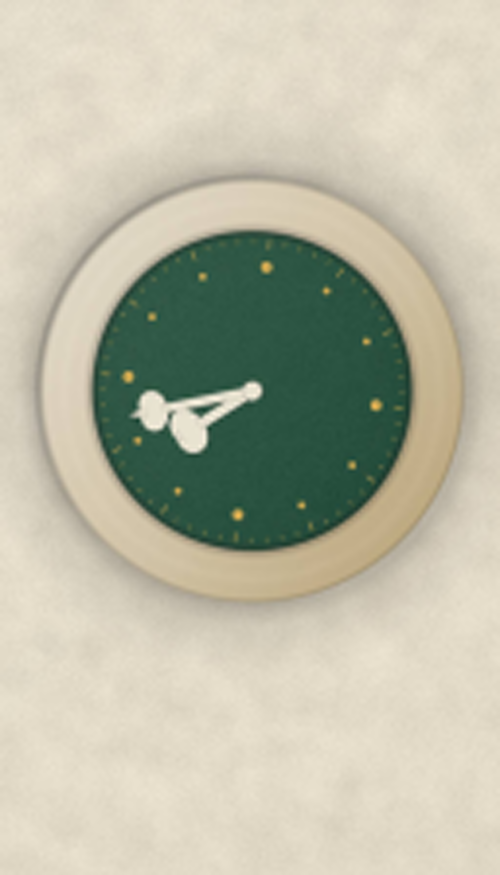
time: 7:42
